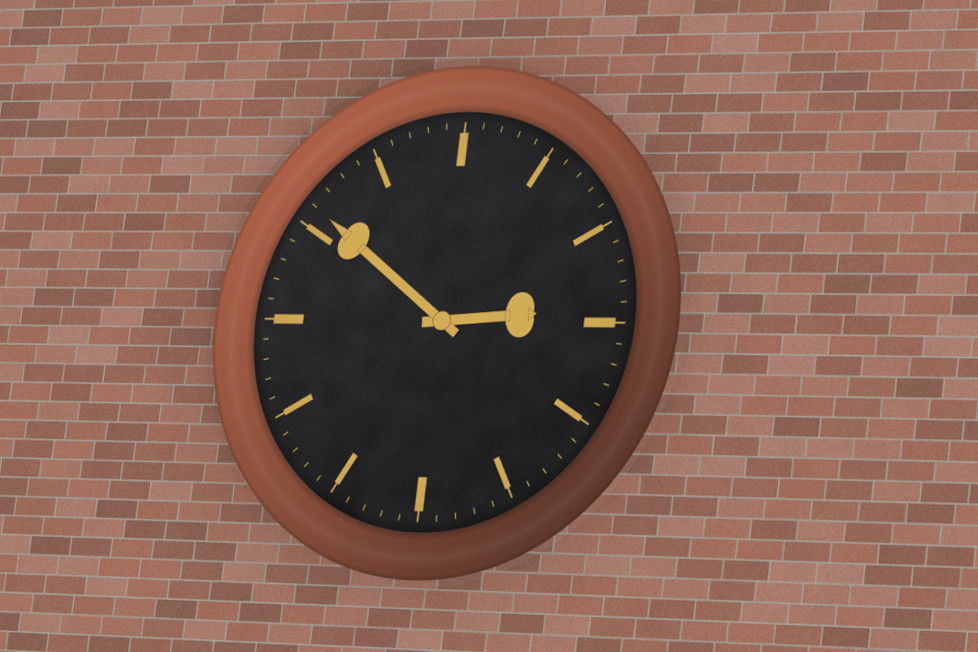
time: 2:51
